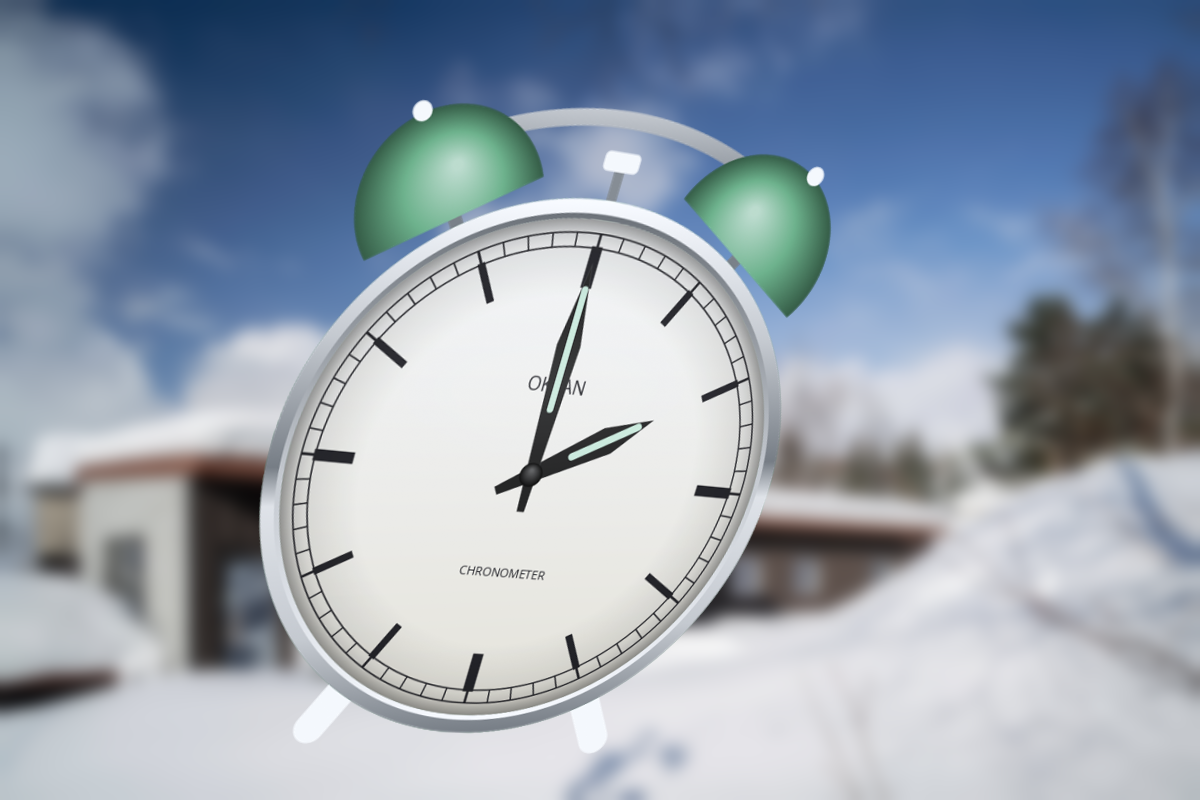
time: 2:00
